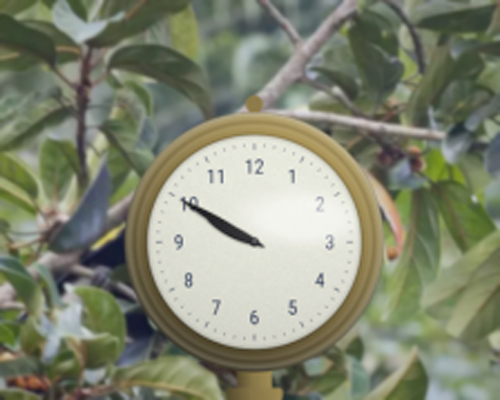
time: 9:50
